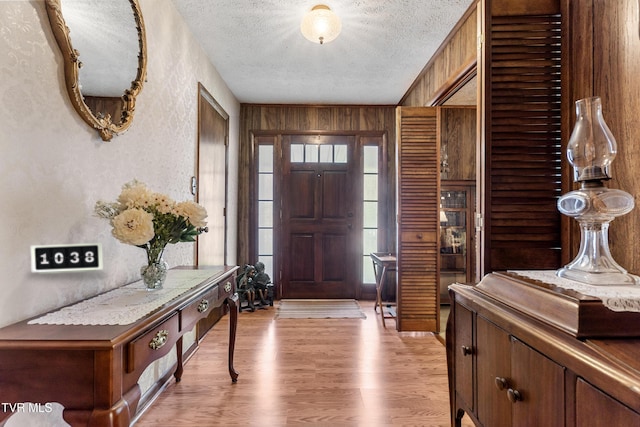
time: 10:38
